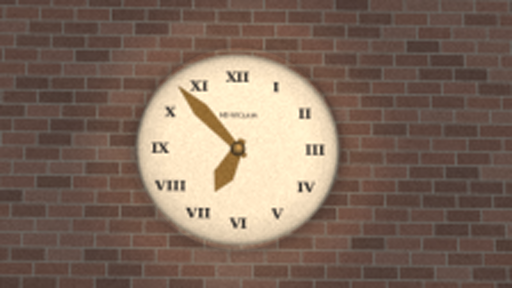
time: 6:53
